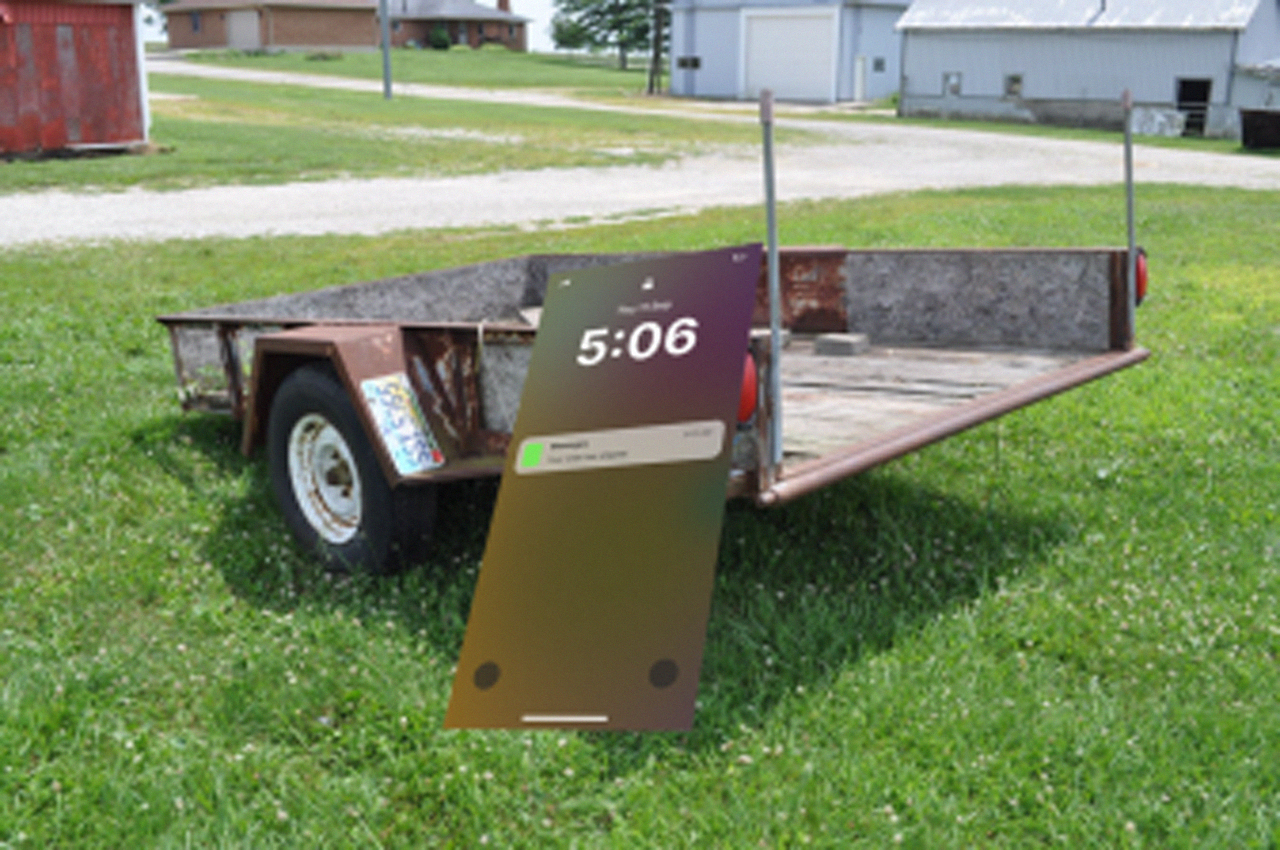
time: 5:06
